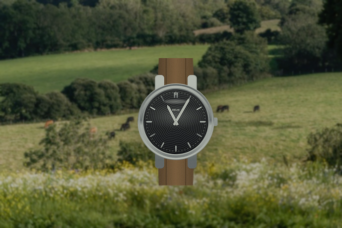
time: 11:05
